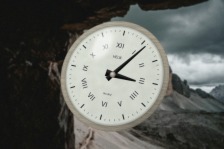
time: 3:06
